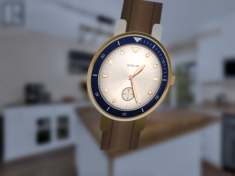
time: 1:26
